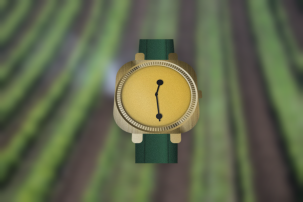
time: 12:29
